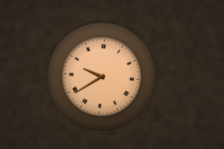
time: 9:39
